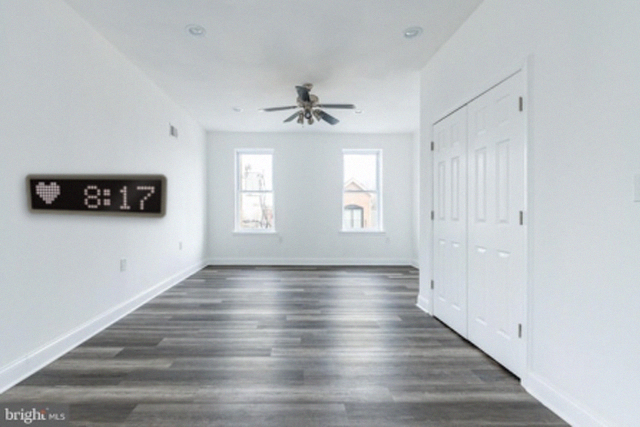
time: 8:17
